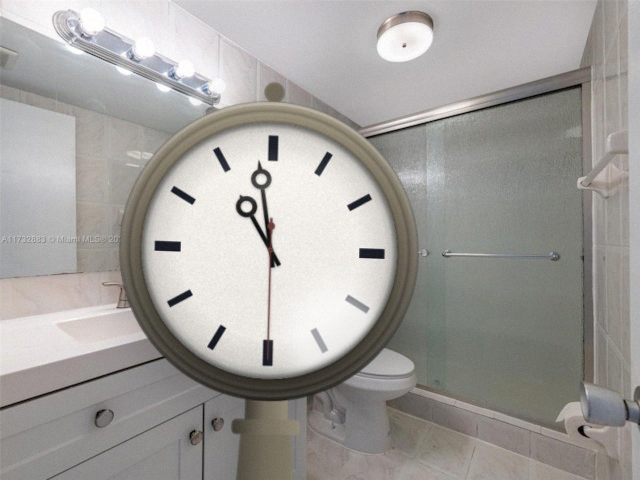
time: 10:58:30
